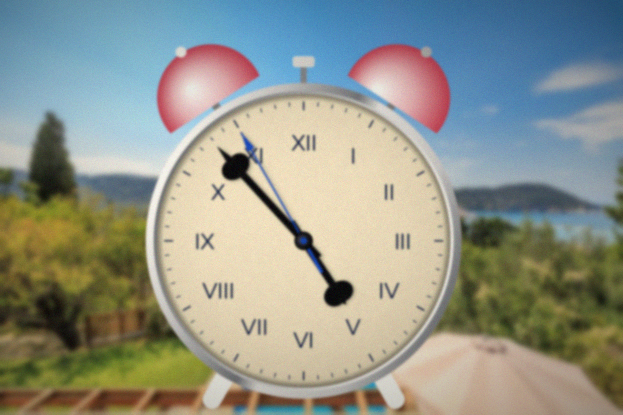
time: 4:52:55
